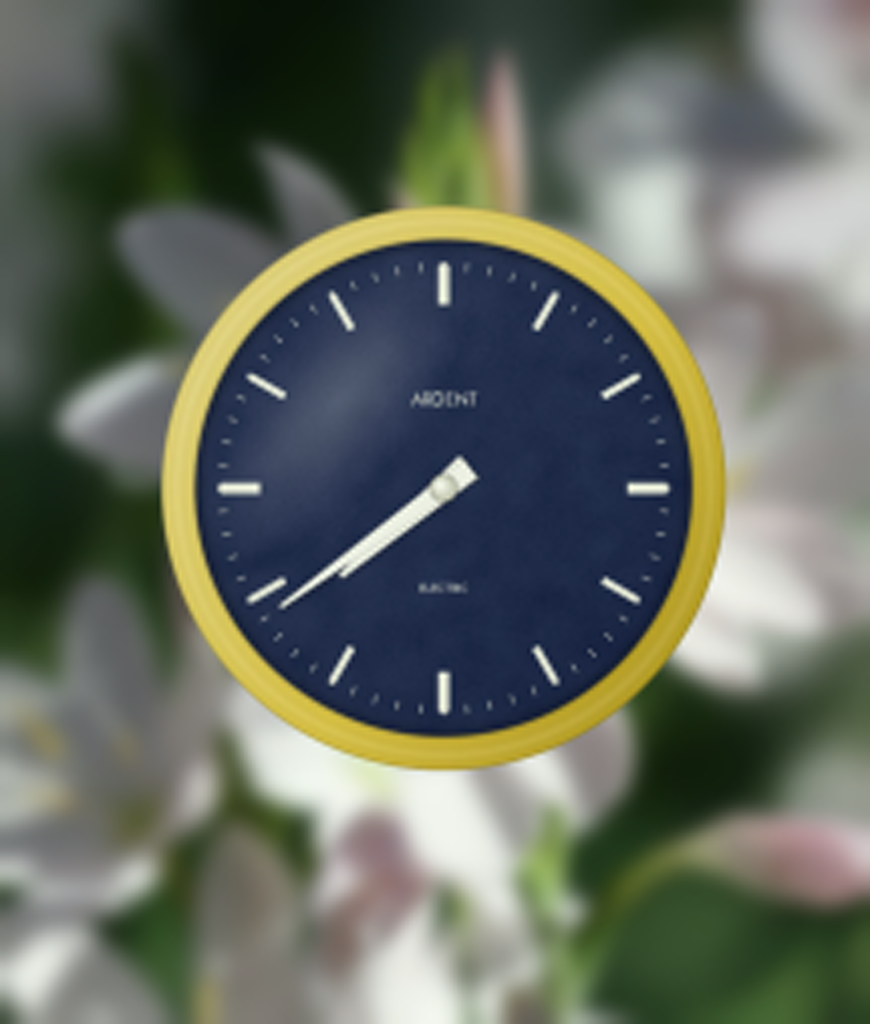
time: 7:39
